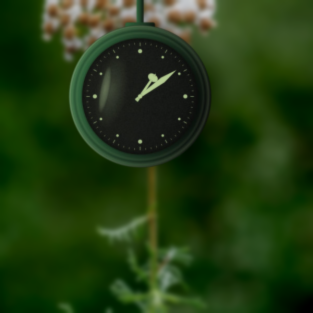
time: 1:09
